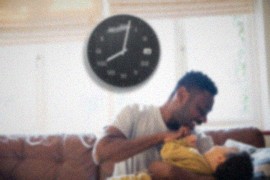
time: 8:02
